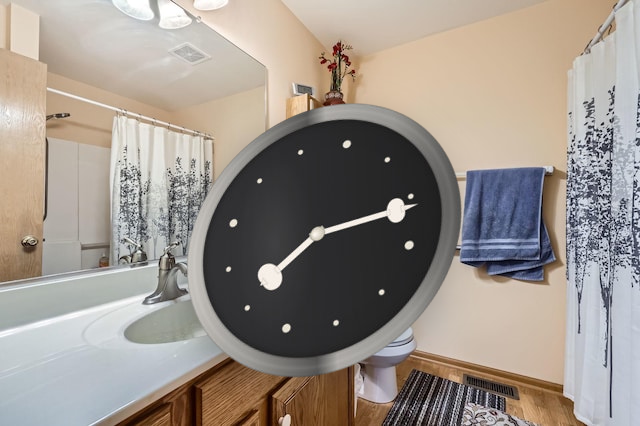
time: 7:11
